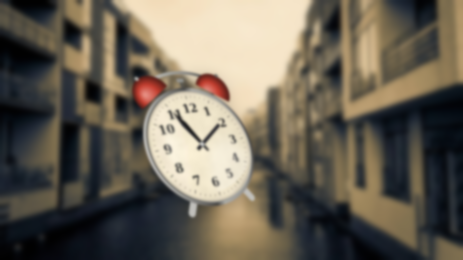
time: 1:55
